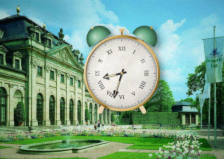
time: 8:33
